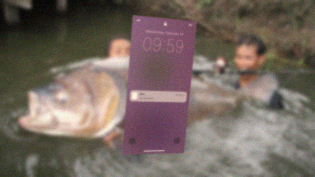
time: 9:59
